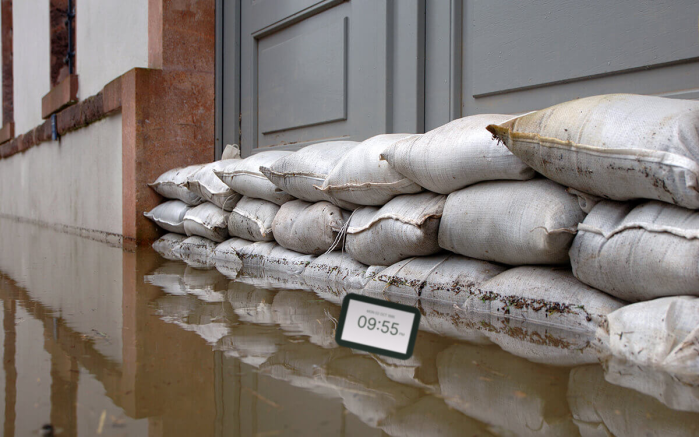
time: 9:55
